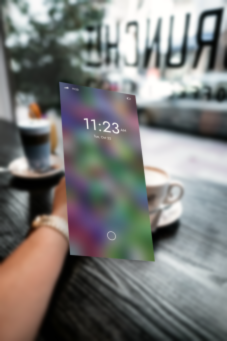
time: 11:23
